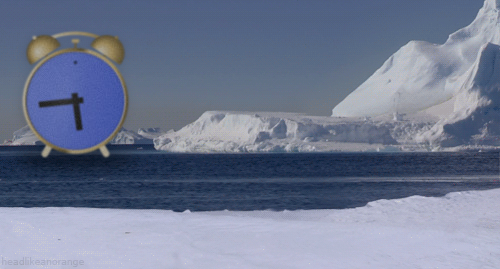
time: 5:44
